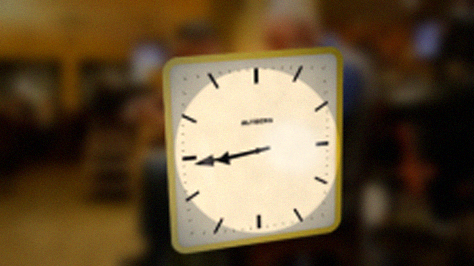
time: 8:44
